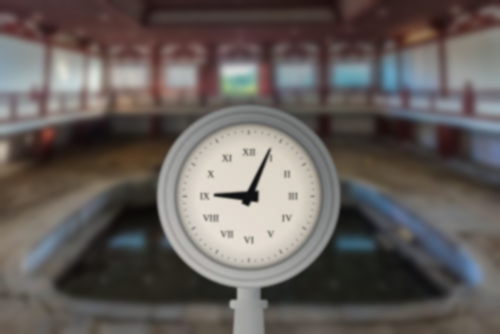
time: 9:04
